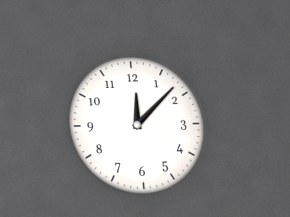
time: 12:08
